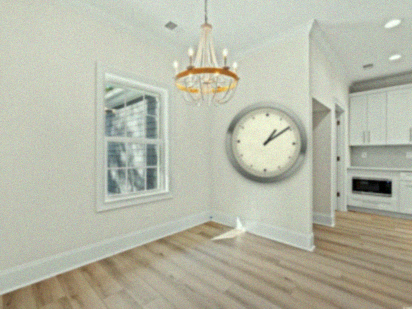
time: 1:09
